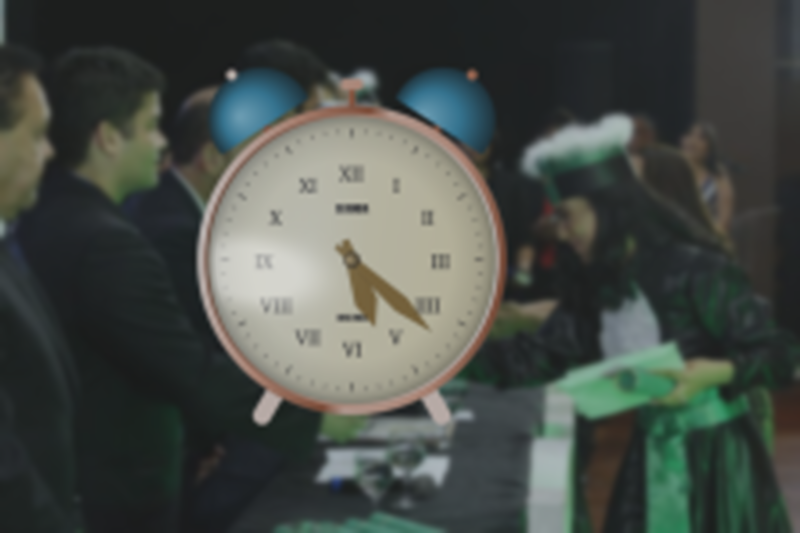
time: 5:22
